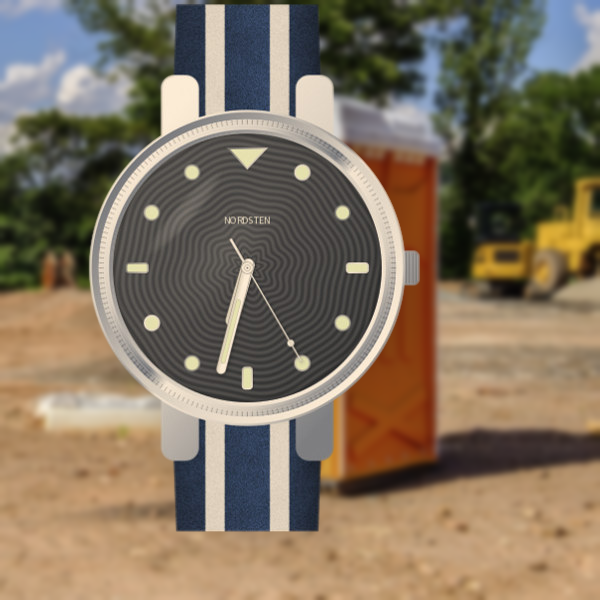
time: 6:32:25
